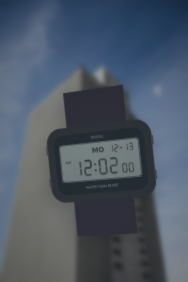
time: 12:02:00
